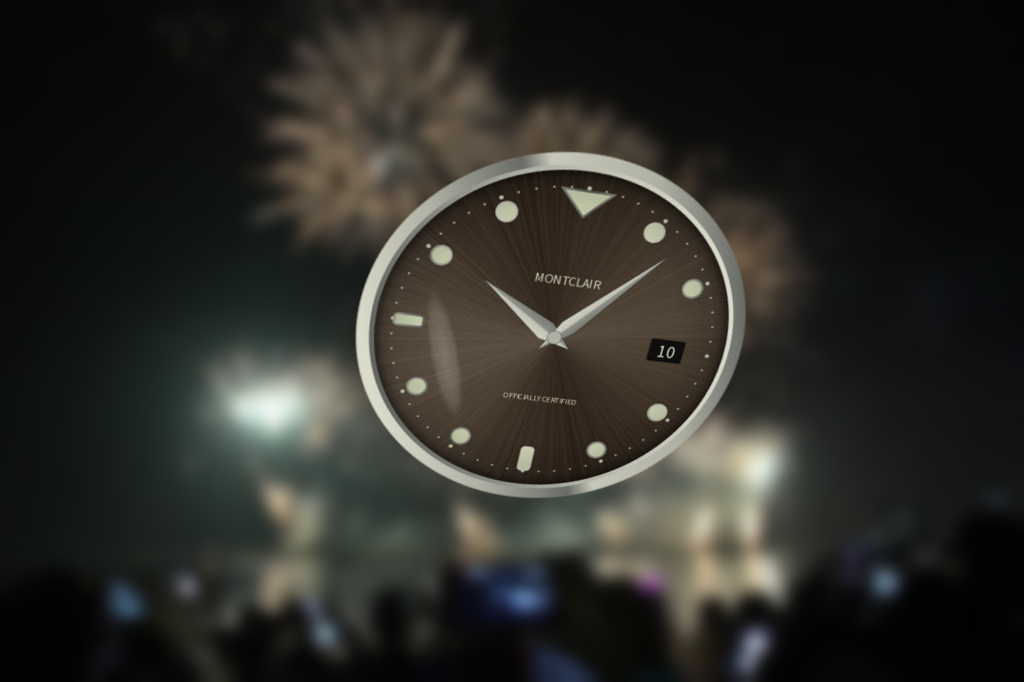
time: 10:07
